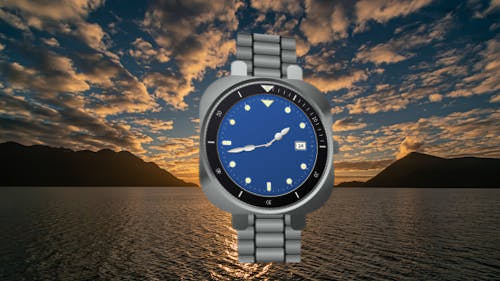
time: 1:43
